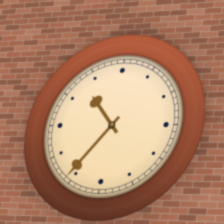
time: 10:36
